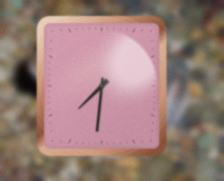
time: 7:31
